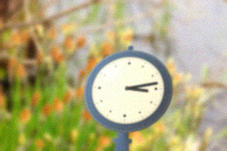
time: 3:13
